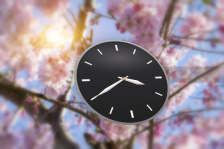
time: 3:40
